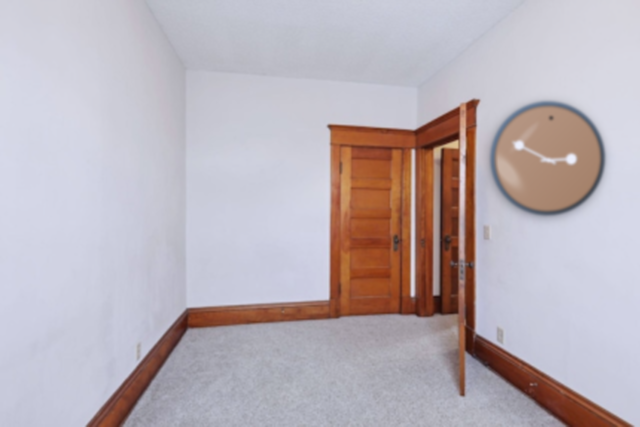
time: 2:49
